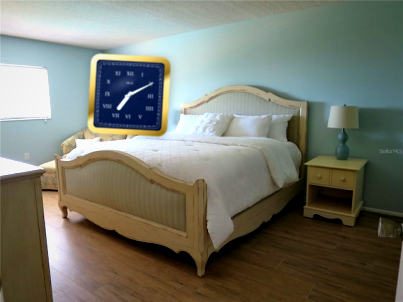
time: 7:10
